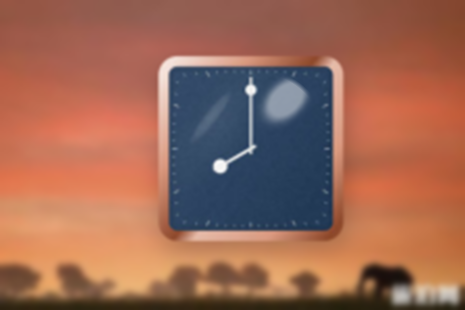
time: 8:00
